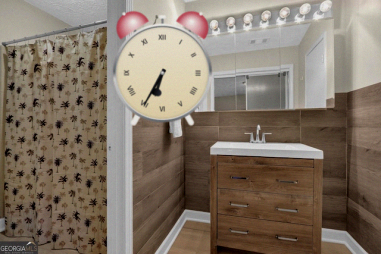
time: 6:35
